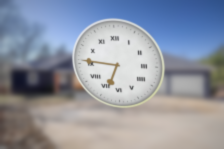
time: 6:46
